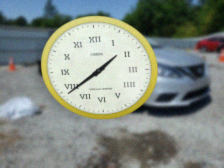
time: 1:39
